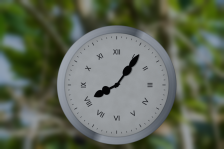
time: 8:06
